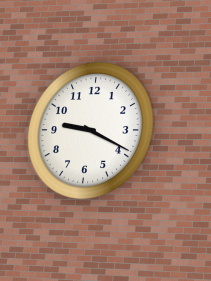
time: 9:19
